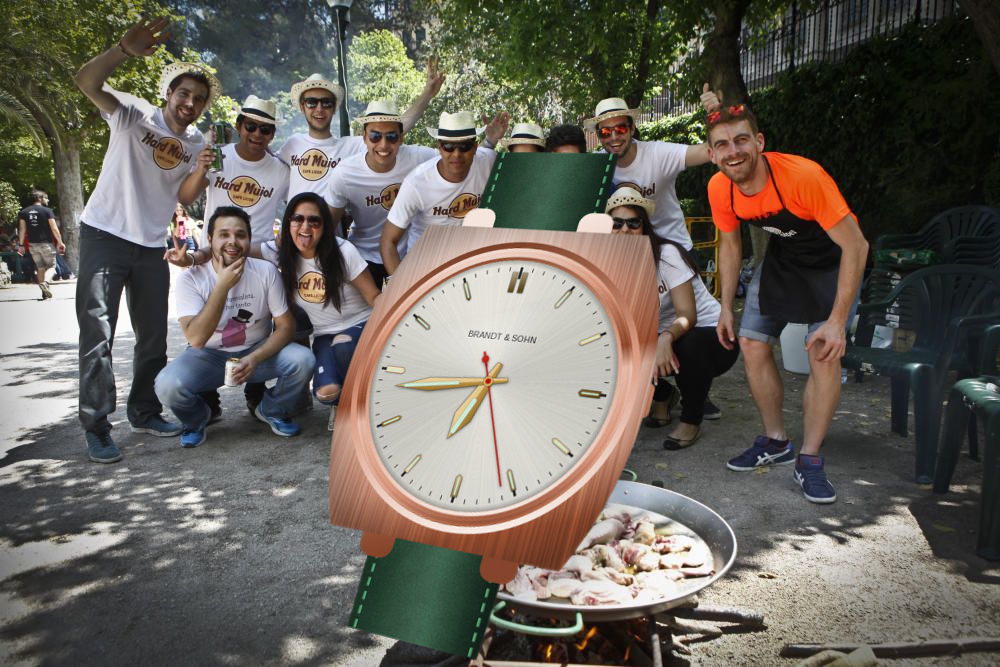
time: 6:43:26
